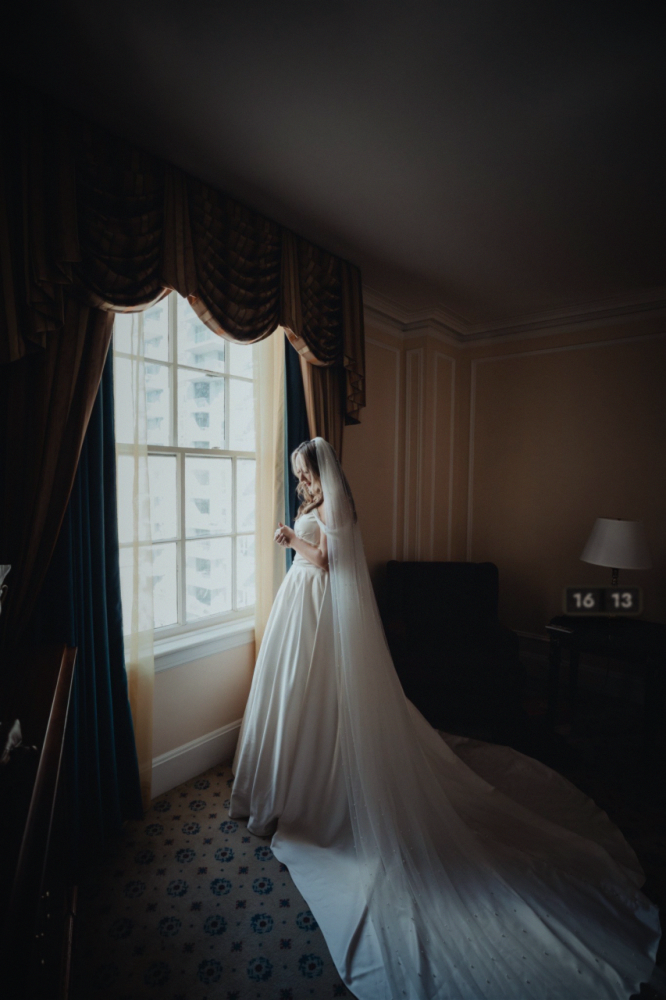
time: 16:13
